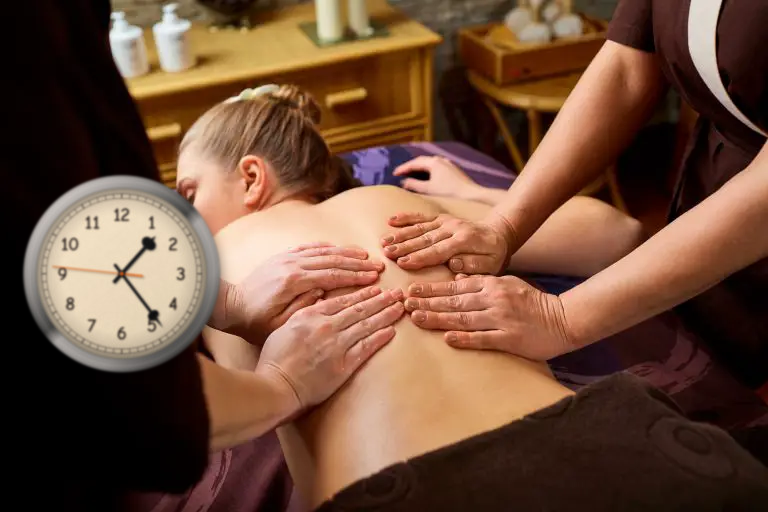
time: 1:23:46
